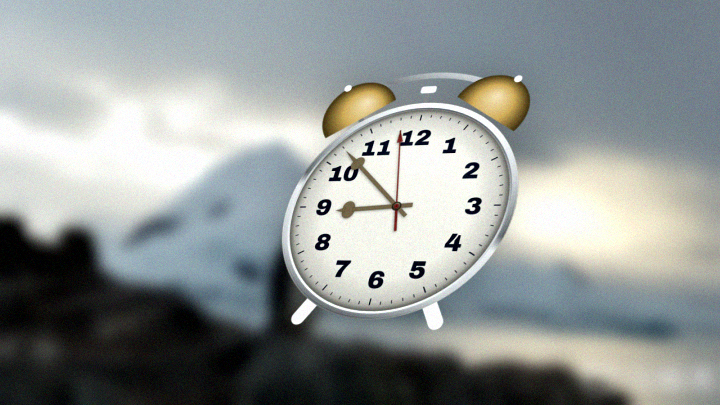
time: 8:51:58
